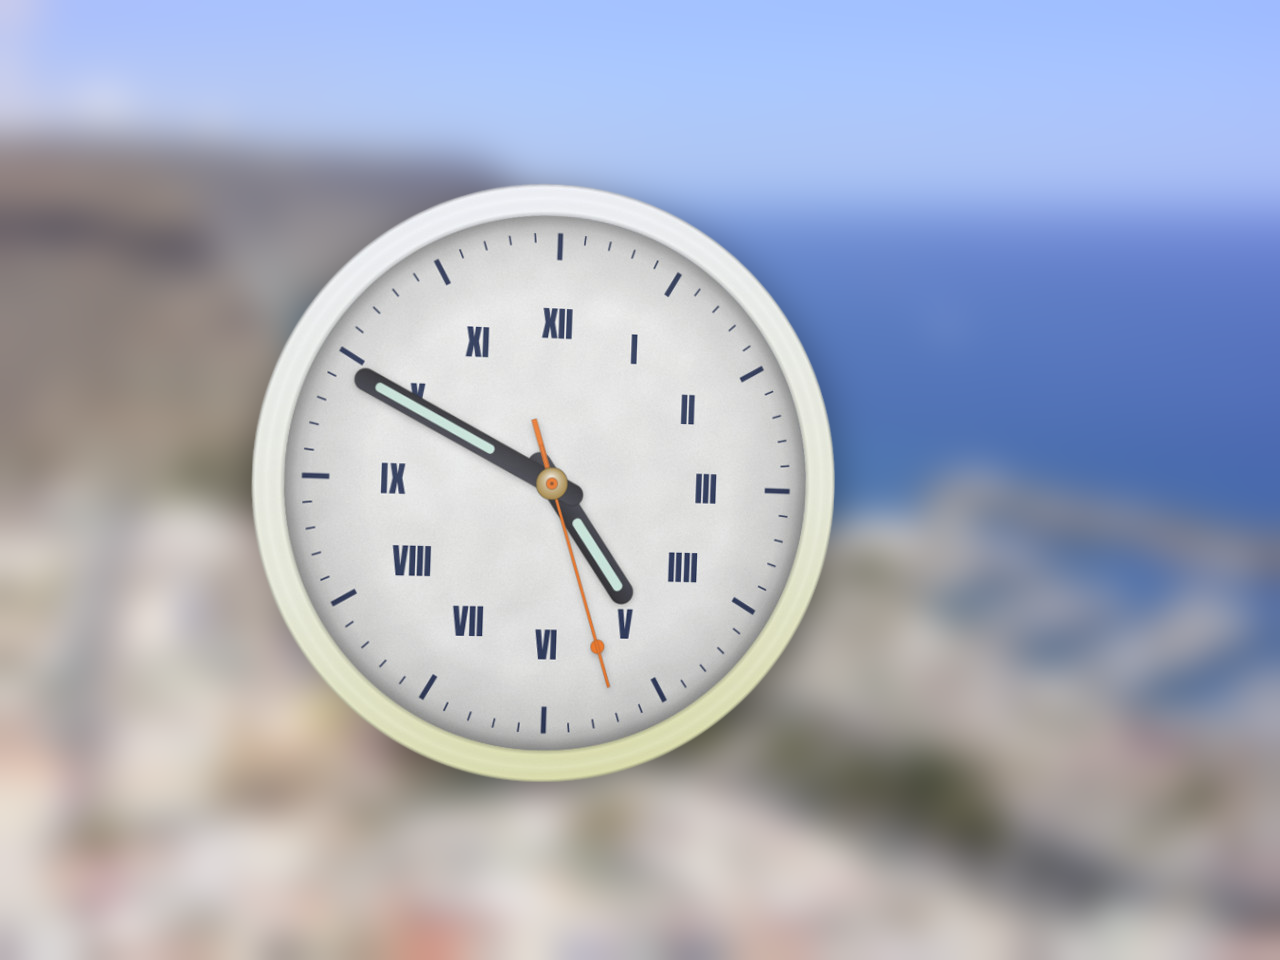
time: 4:49:27
